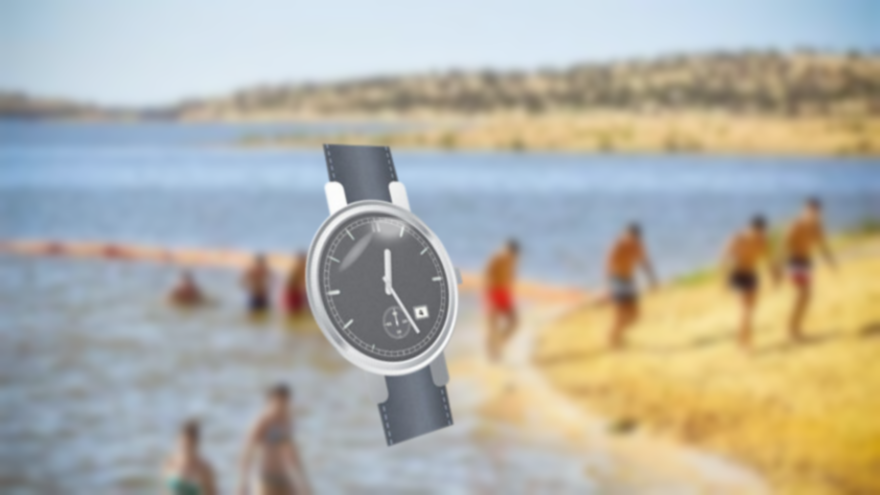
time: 12:26
